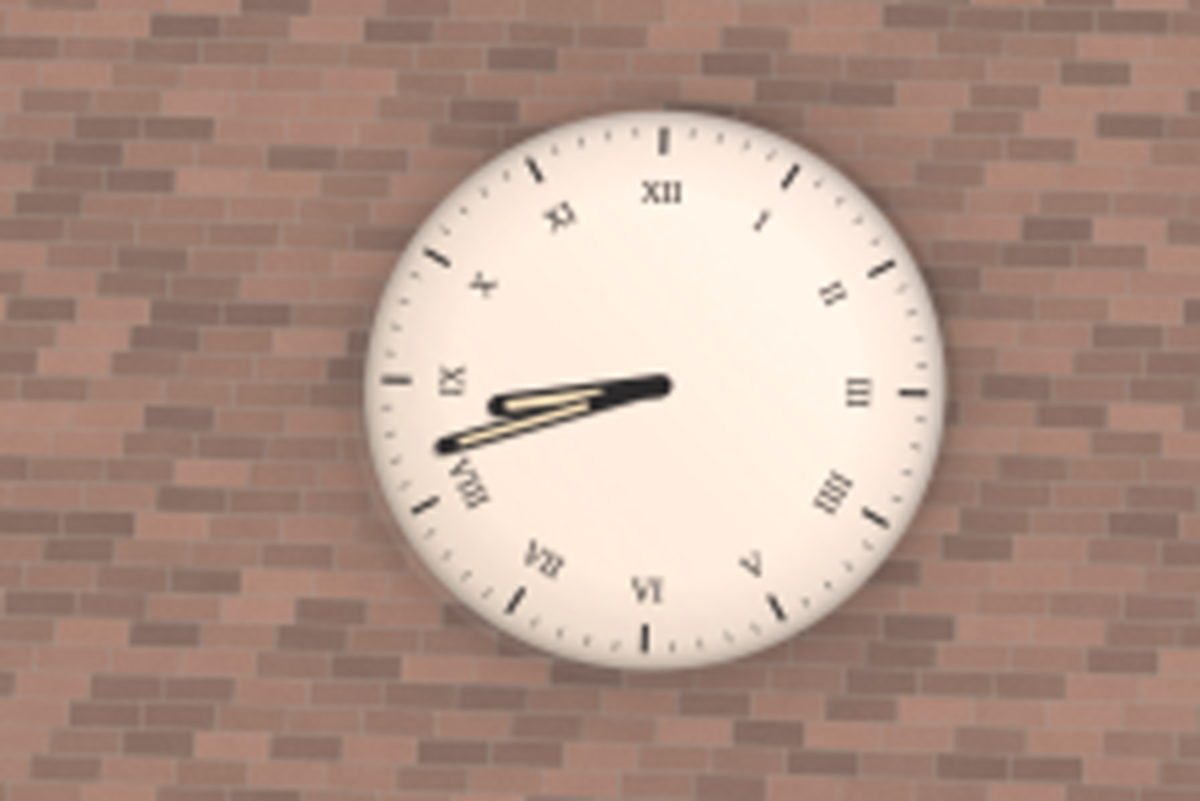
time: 8:42
